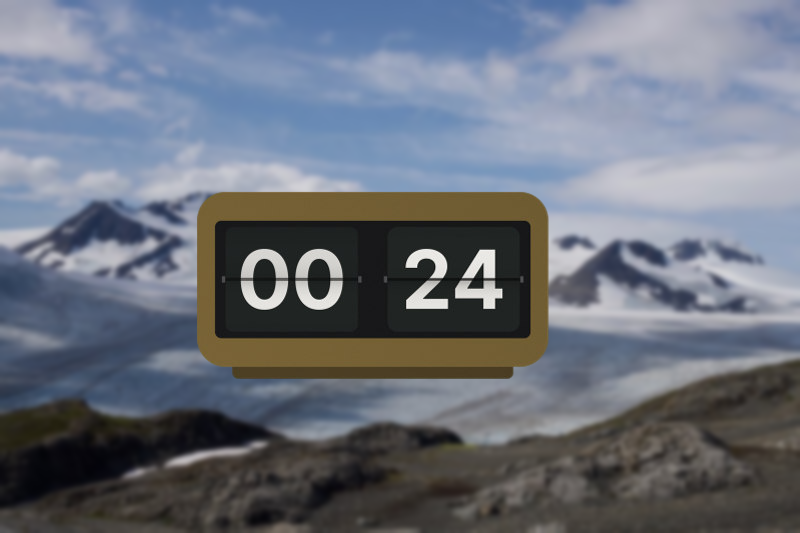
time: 0:24
